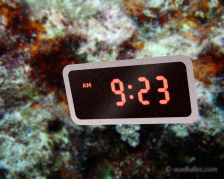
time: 9:23
